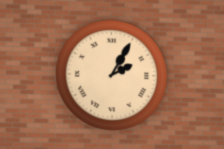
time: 2:05
